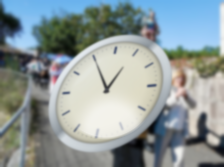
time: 12:55
